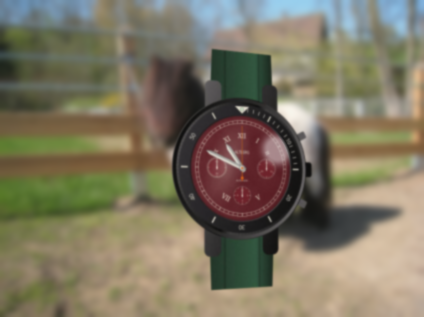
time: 10:49
